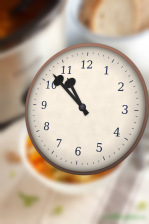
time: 10:52
